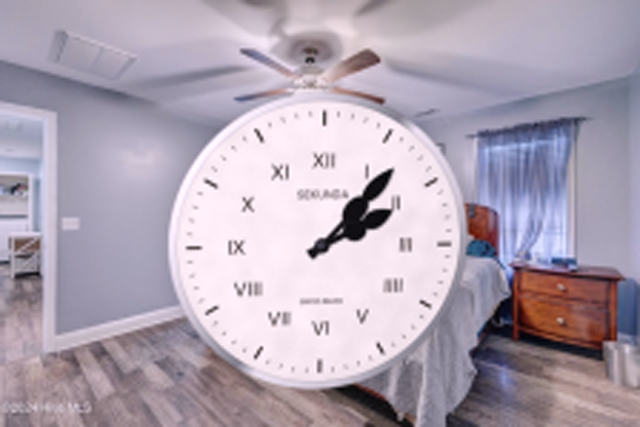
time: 2:07
